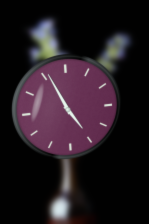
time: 4:56
